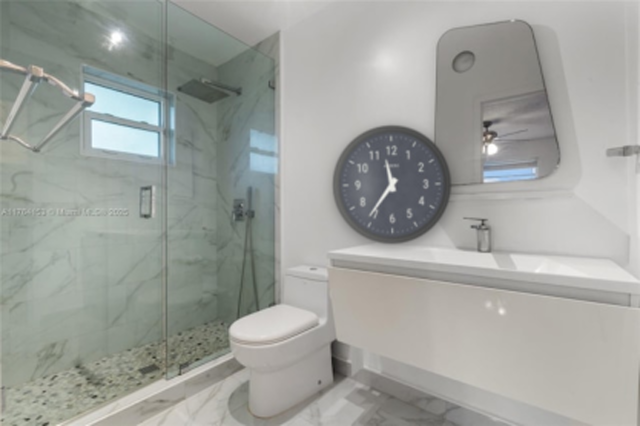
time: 11:36
